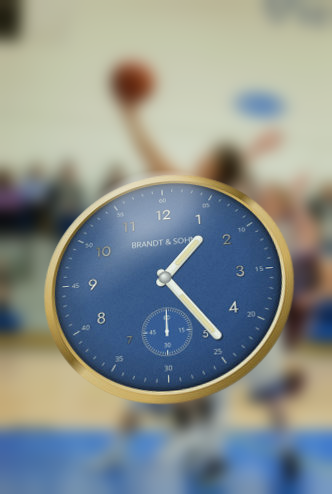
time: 1:24
